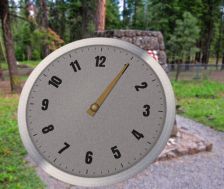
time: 1:05
